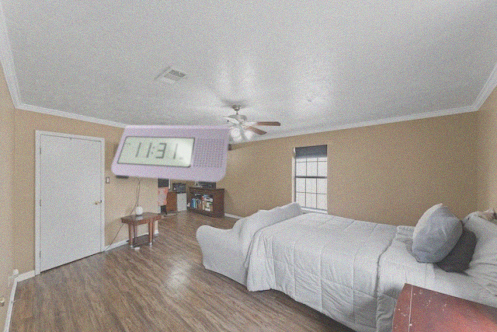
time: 11:31
